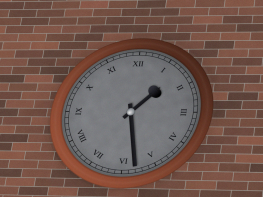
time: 1:28
